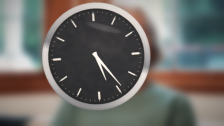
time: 5:24
